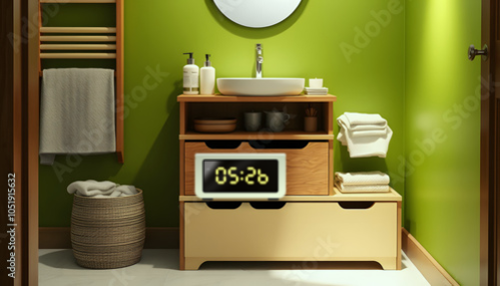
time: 5:26
